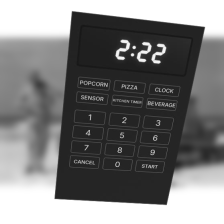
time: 2:22
